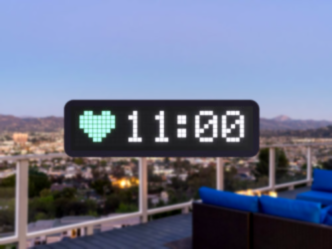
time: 11:00
